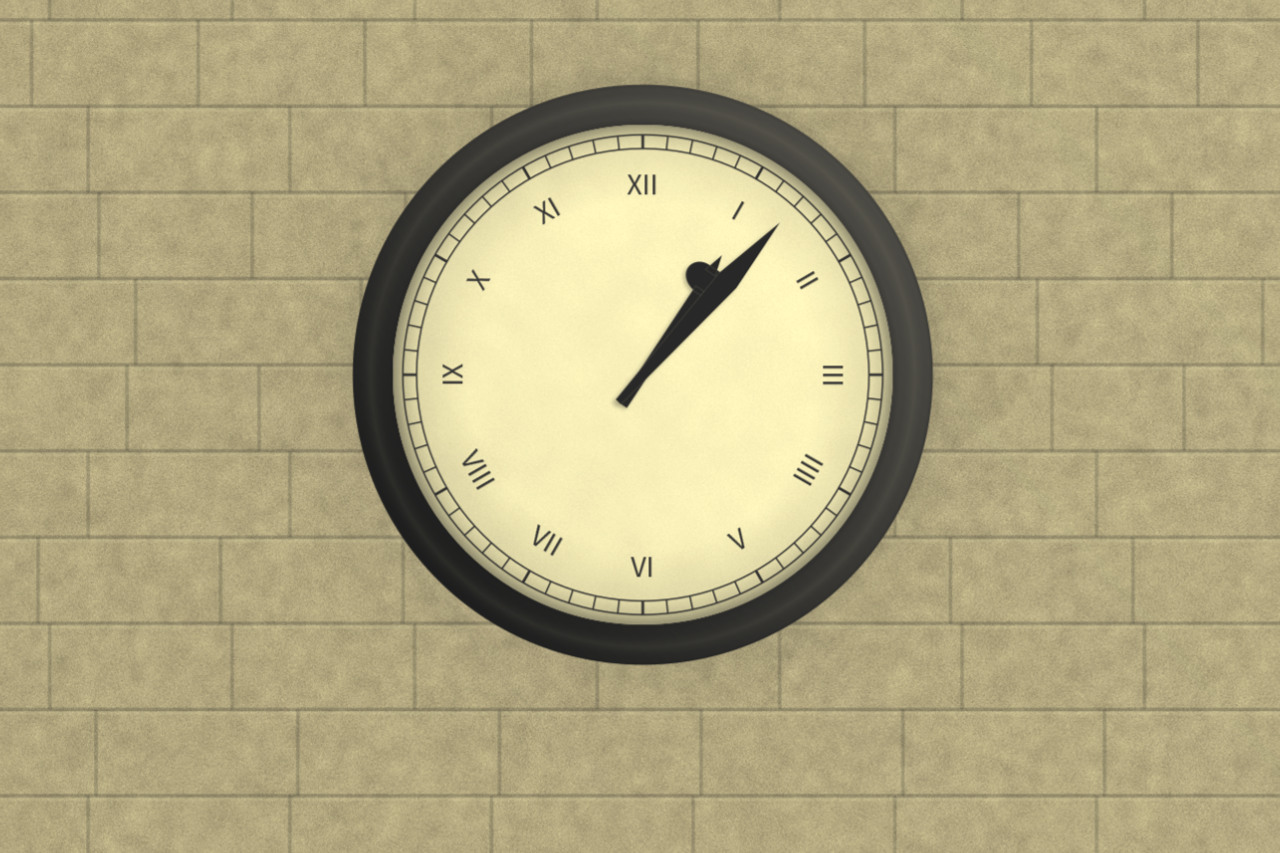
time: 1:07
